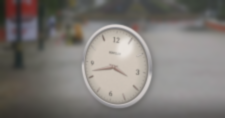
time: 3:42
